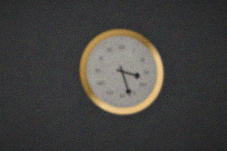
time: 3:27
